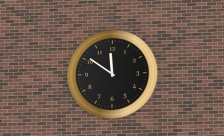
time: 11:51
